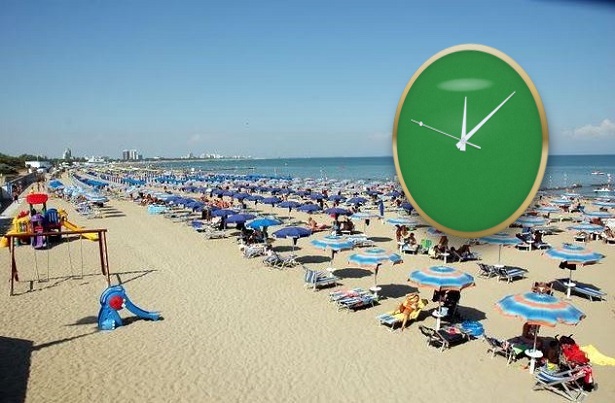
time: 12:08:48
